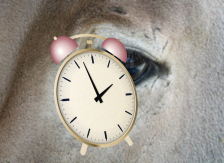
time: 1:57
